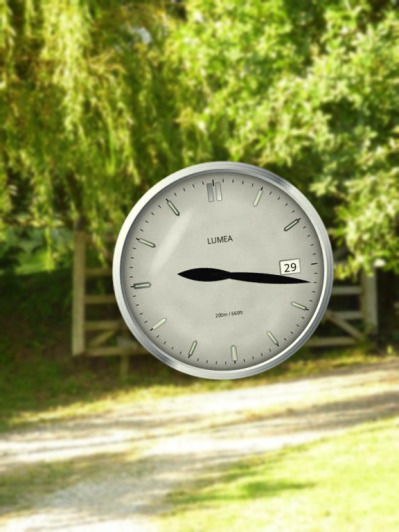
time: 9:17
